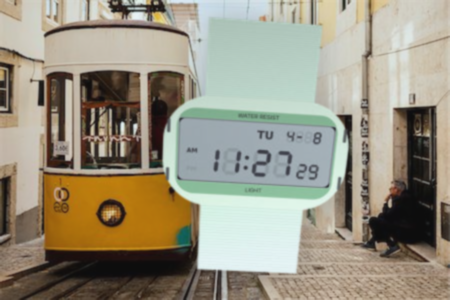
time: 11:27:29
